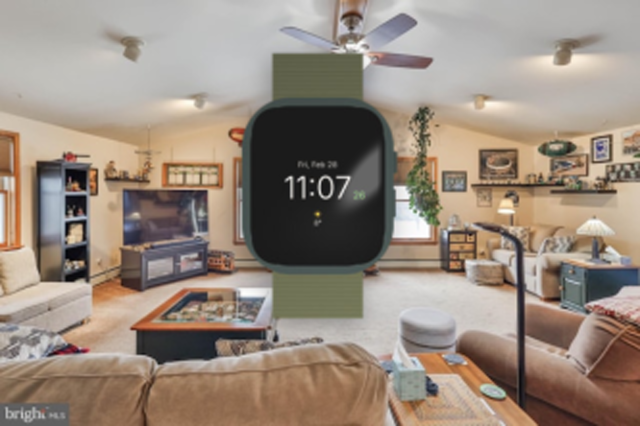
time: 11:07
